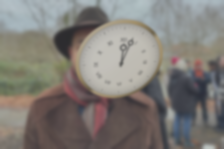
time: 12:03
